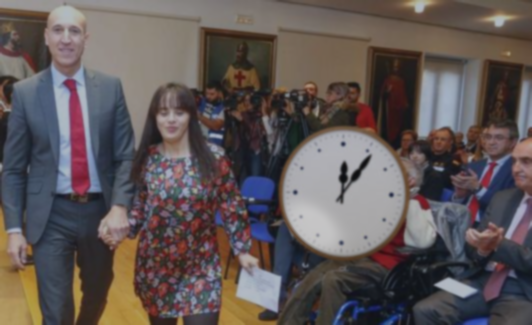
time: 12:06
